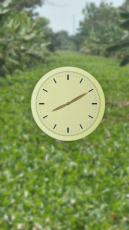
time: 8:10
